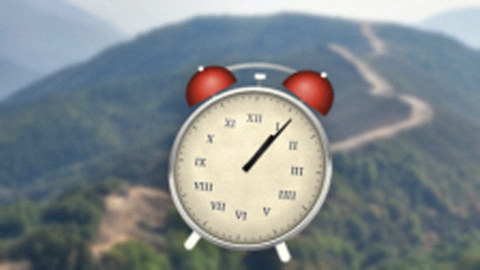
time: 1:06
